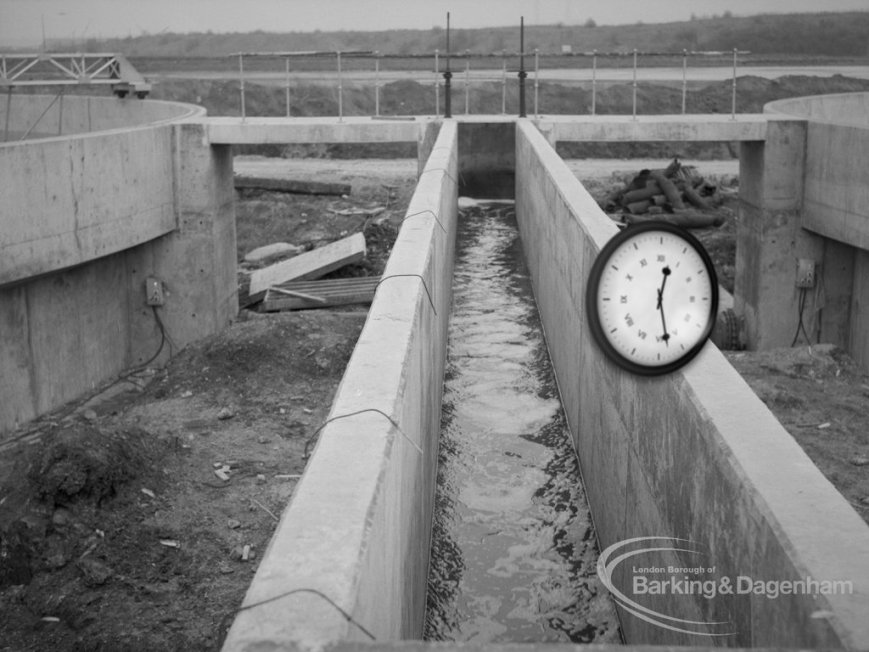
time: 12:28
